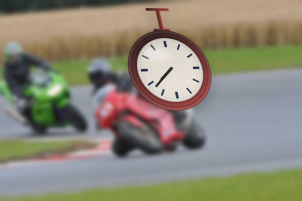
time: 7:38
